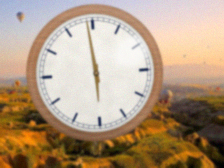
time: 5:59
